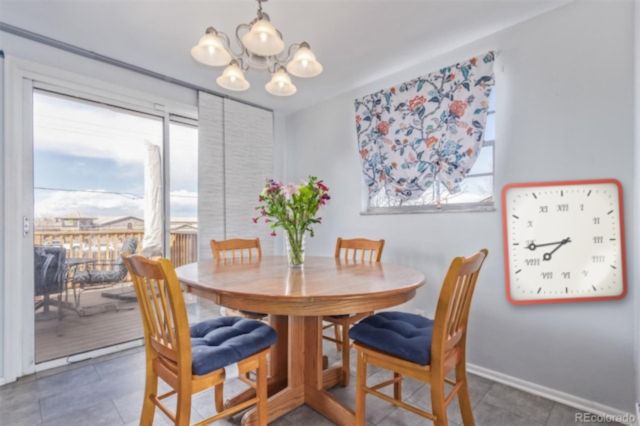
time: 7:44
